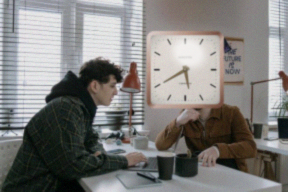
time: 5:40
